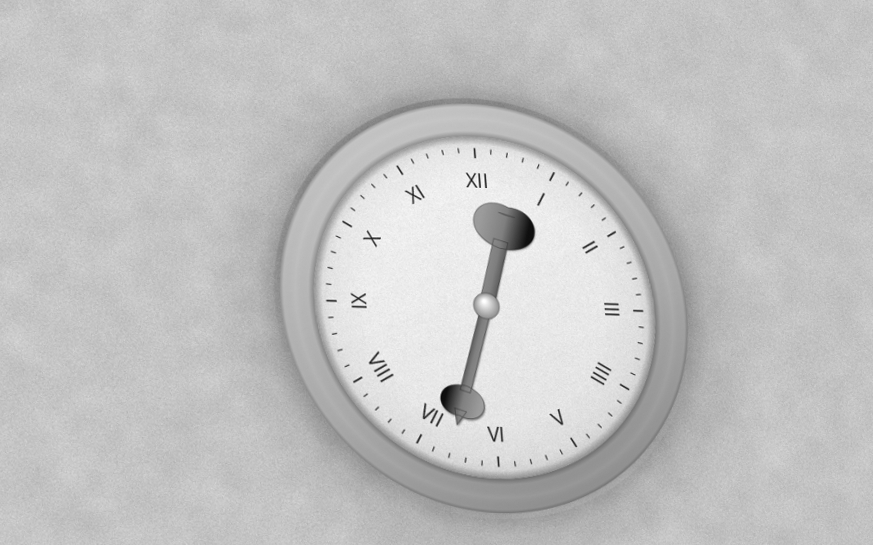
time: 12:33
